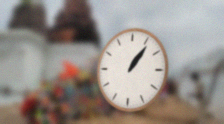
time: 1:06
